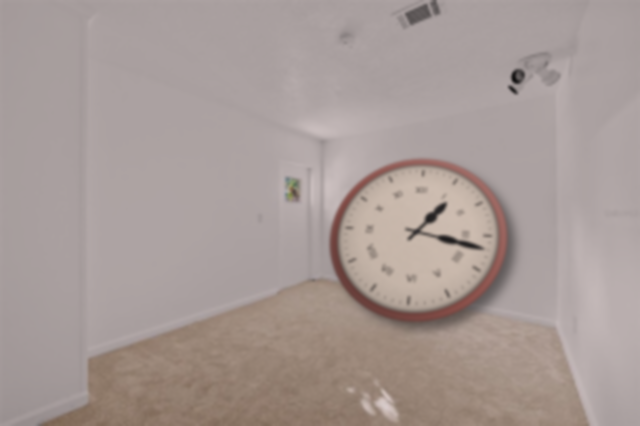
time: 1:17
